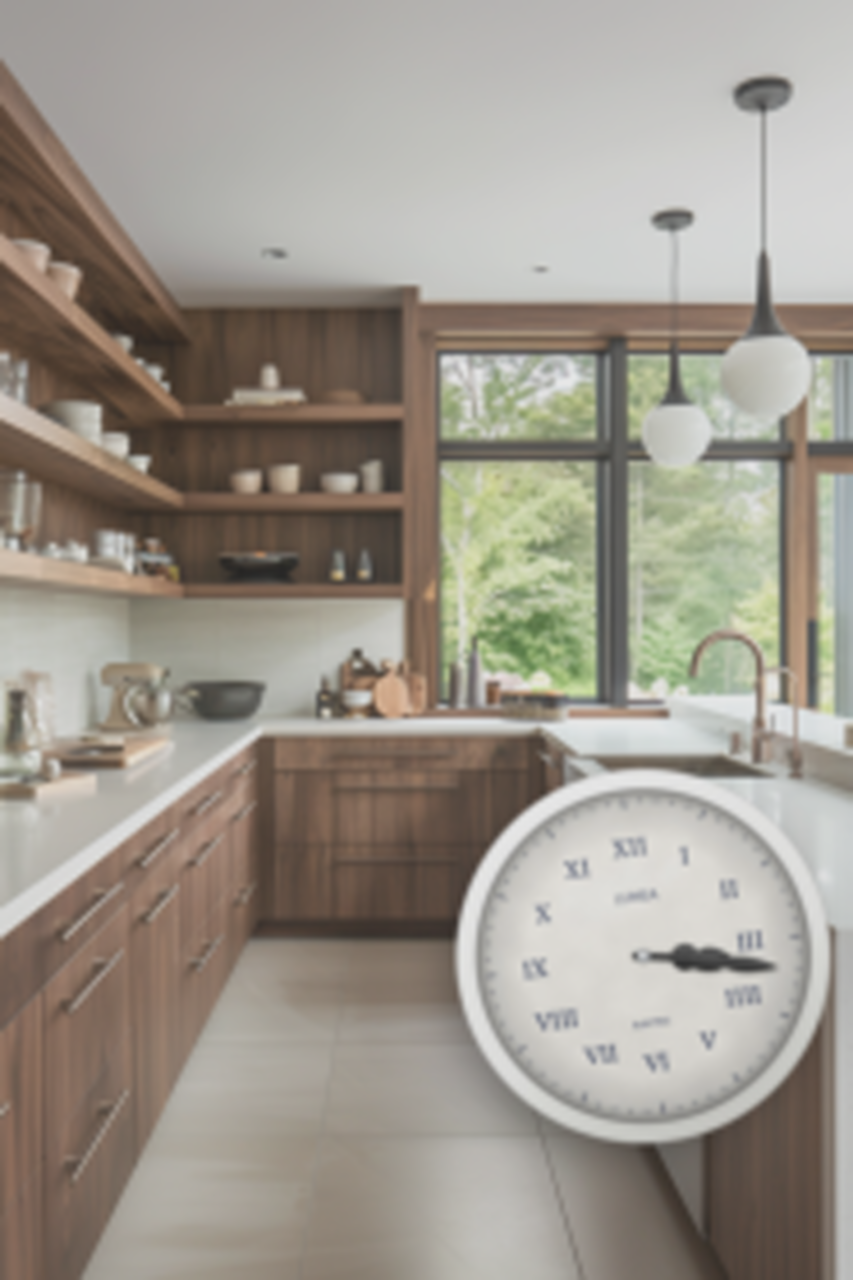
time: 3:17
